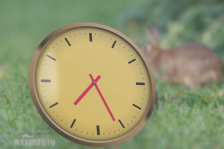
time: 7:26
